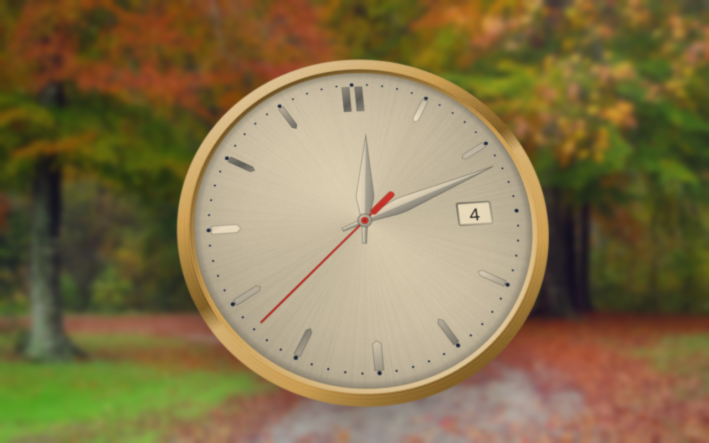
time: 12:11:38
